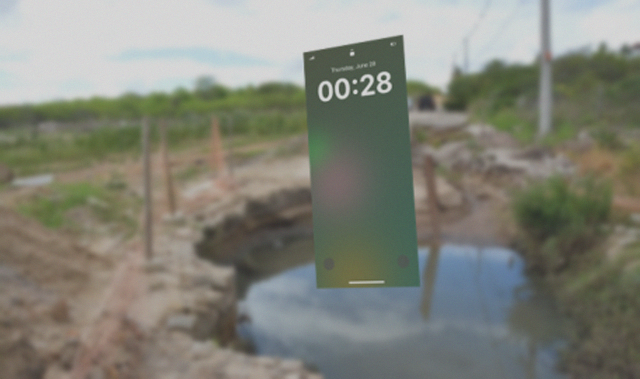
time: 0:28
